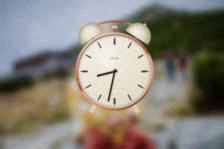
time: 8:32
